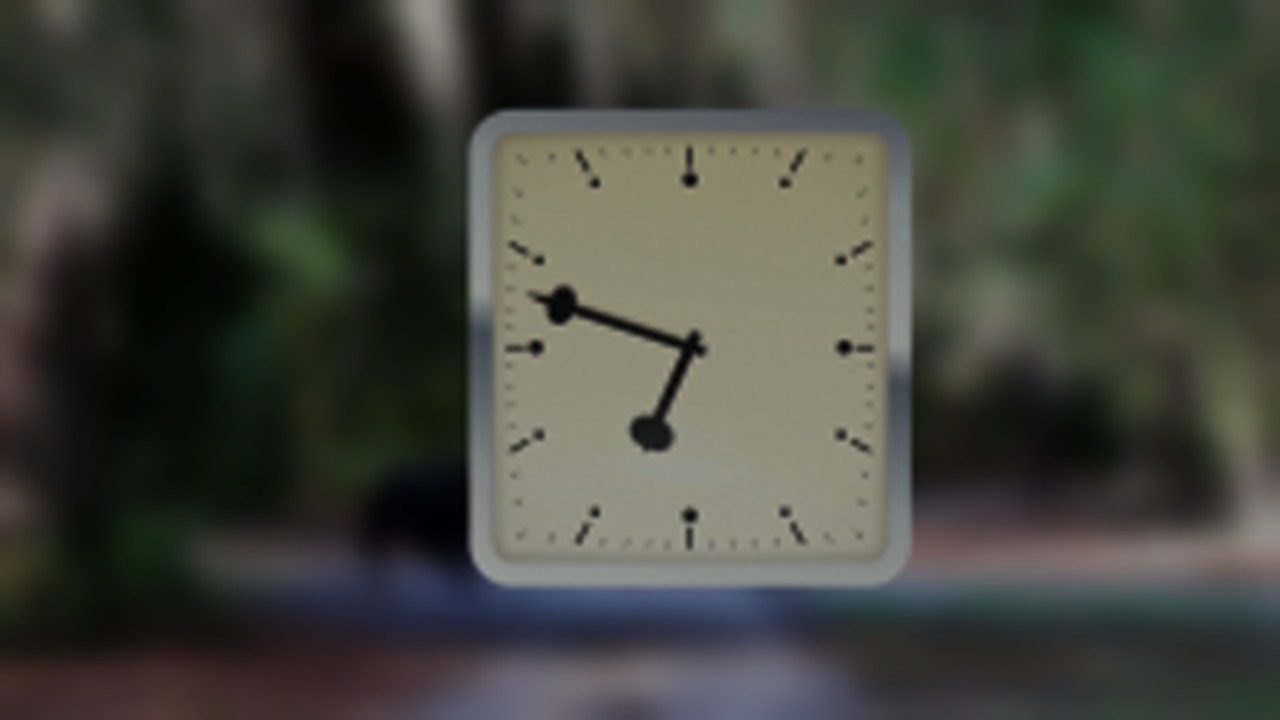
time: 6:48
